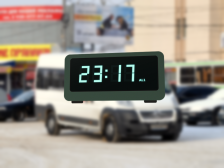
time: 23:17
